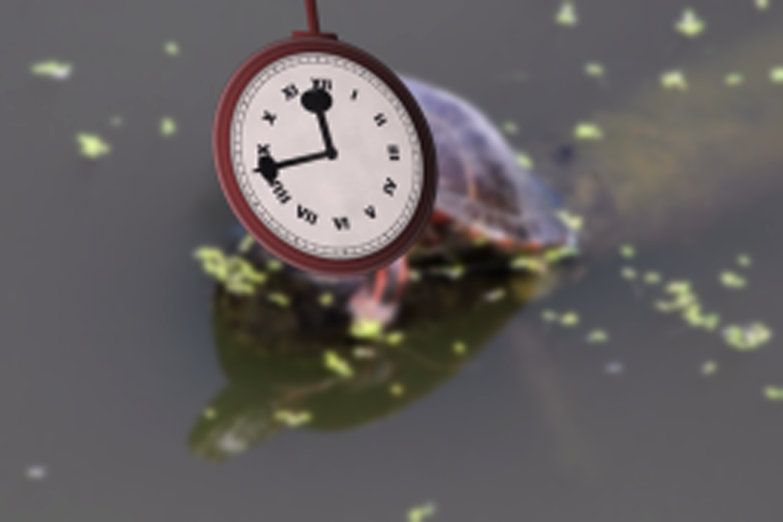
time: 11:43
